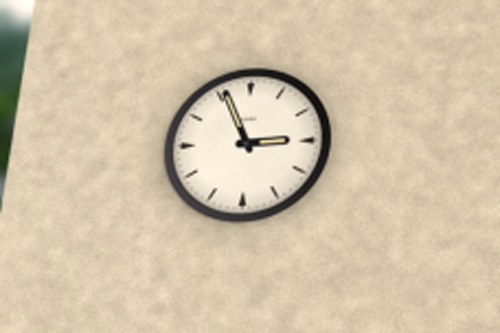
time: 2:56
